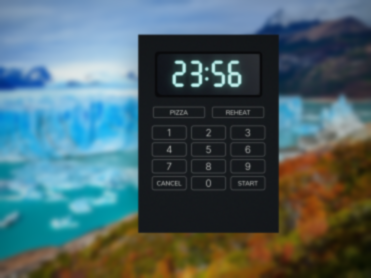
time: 23:56
